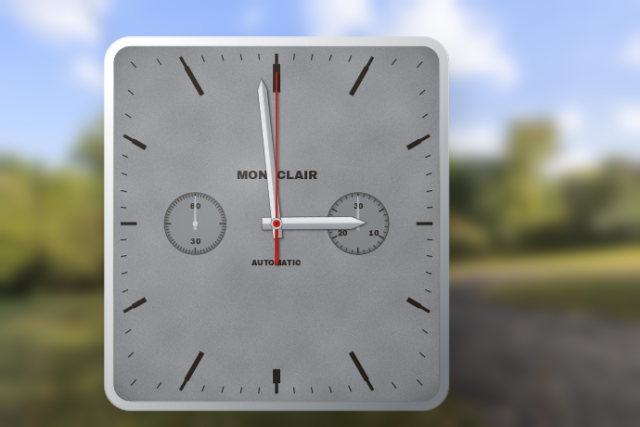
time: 2:59
